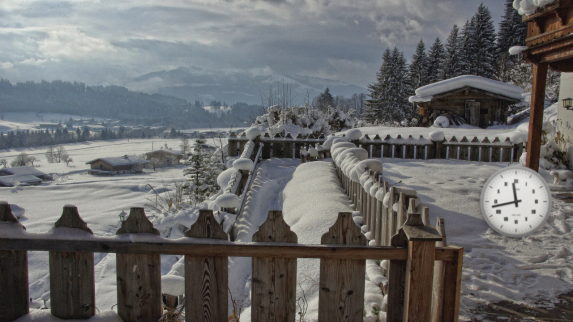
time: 11:43
